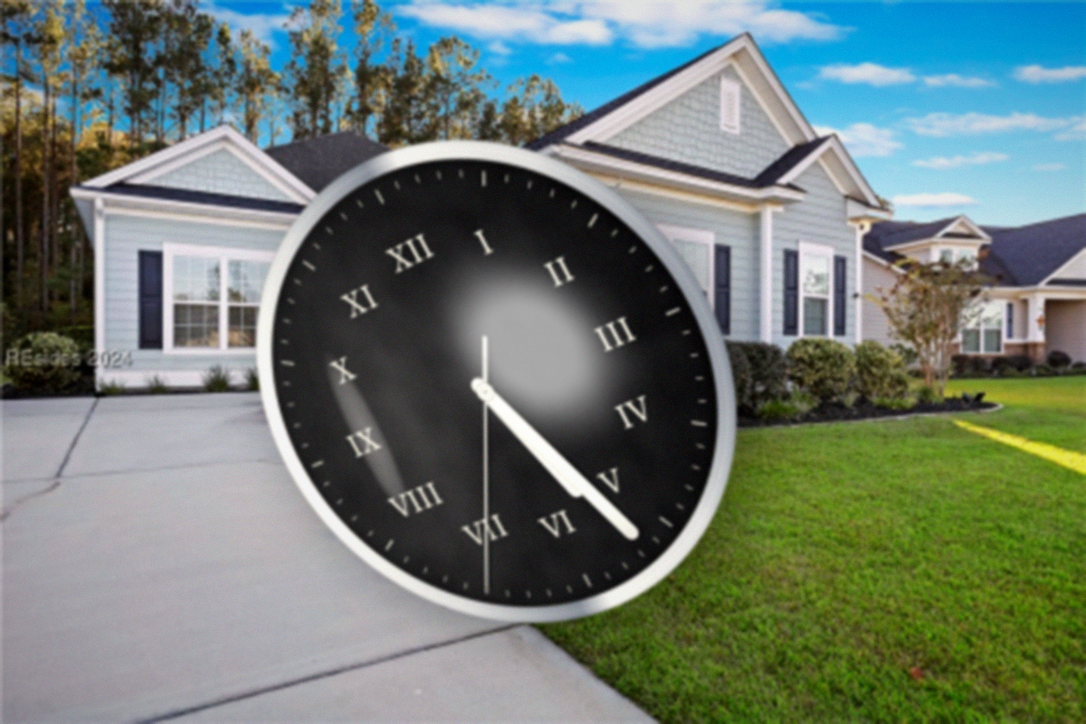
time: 5:26:35
